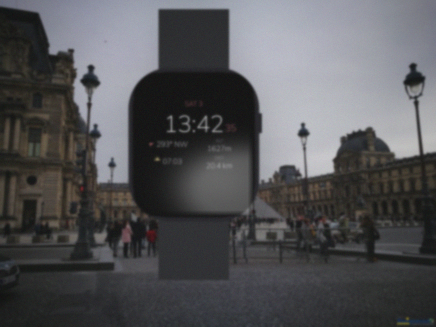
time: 13:42
